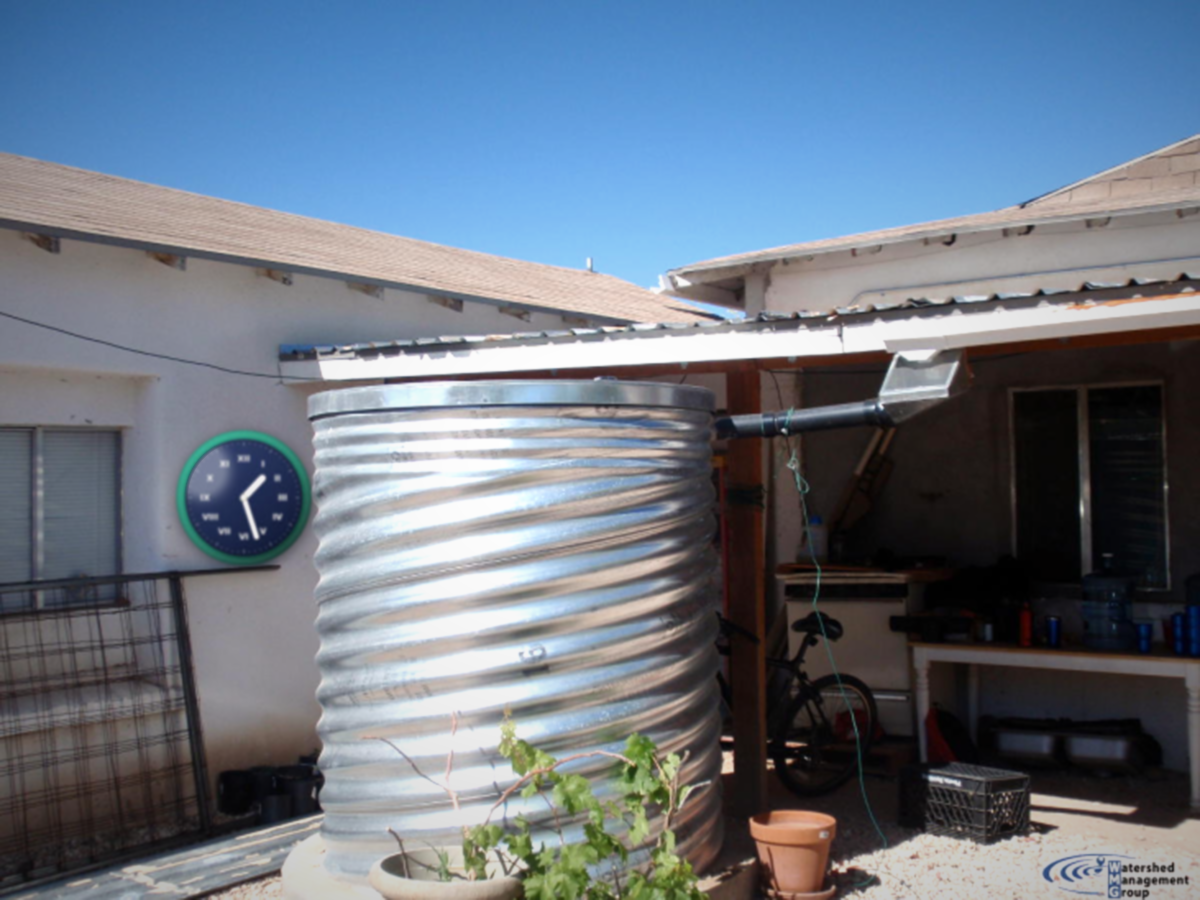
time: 1:27
